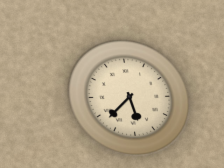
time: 5:38
